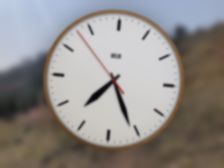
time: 7:25:53
